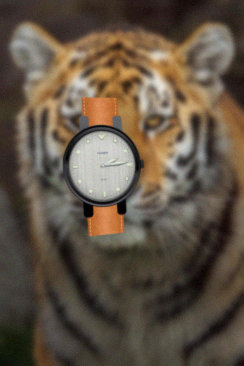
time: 2:14
